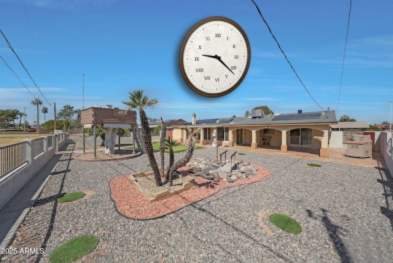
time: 9:22
